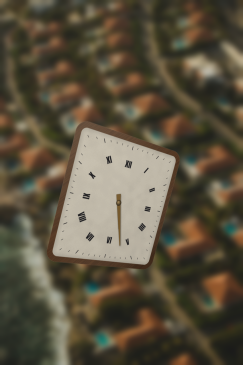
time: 5:27
